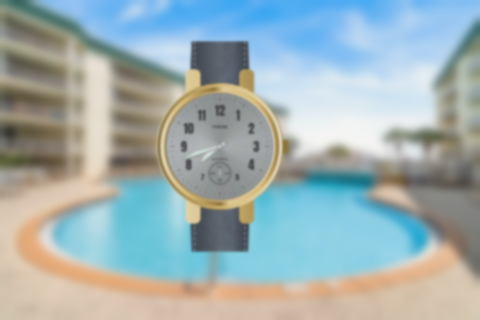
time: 7:42
